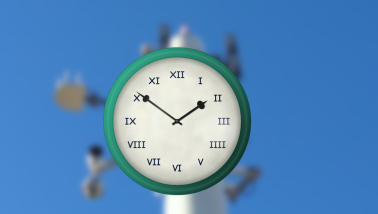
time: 1:51
